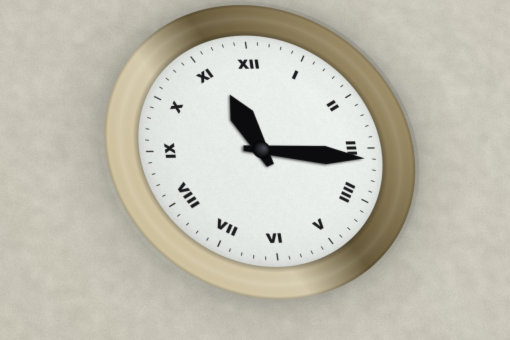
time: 11:16
